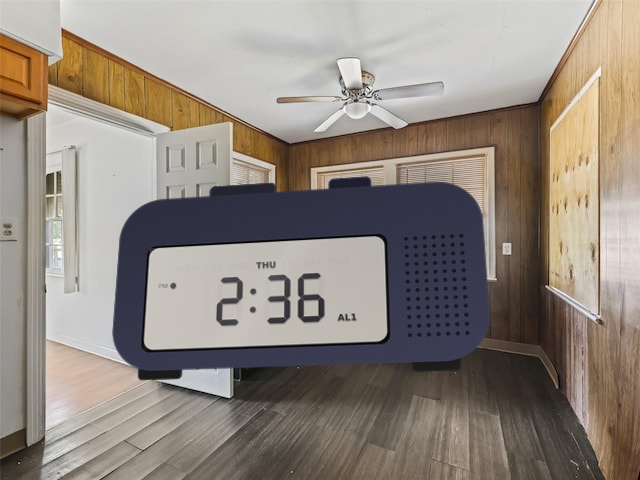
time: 2:36
